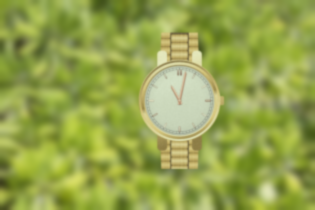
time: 11:02
